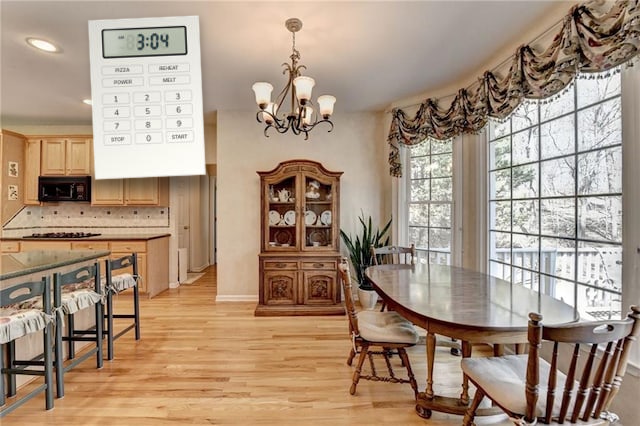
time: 3:04
